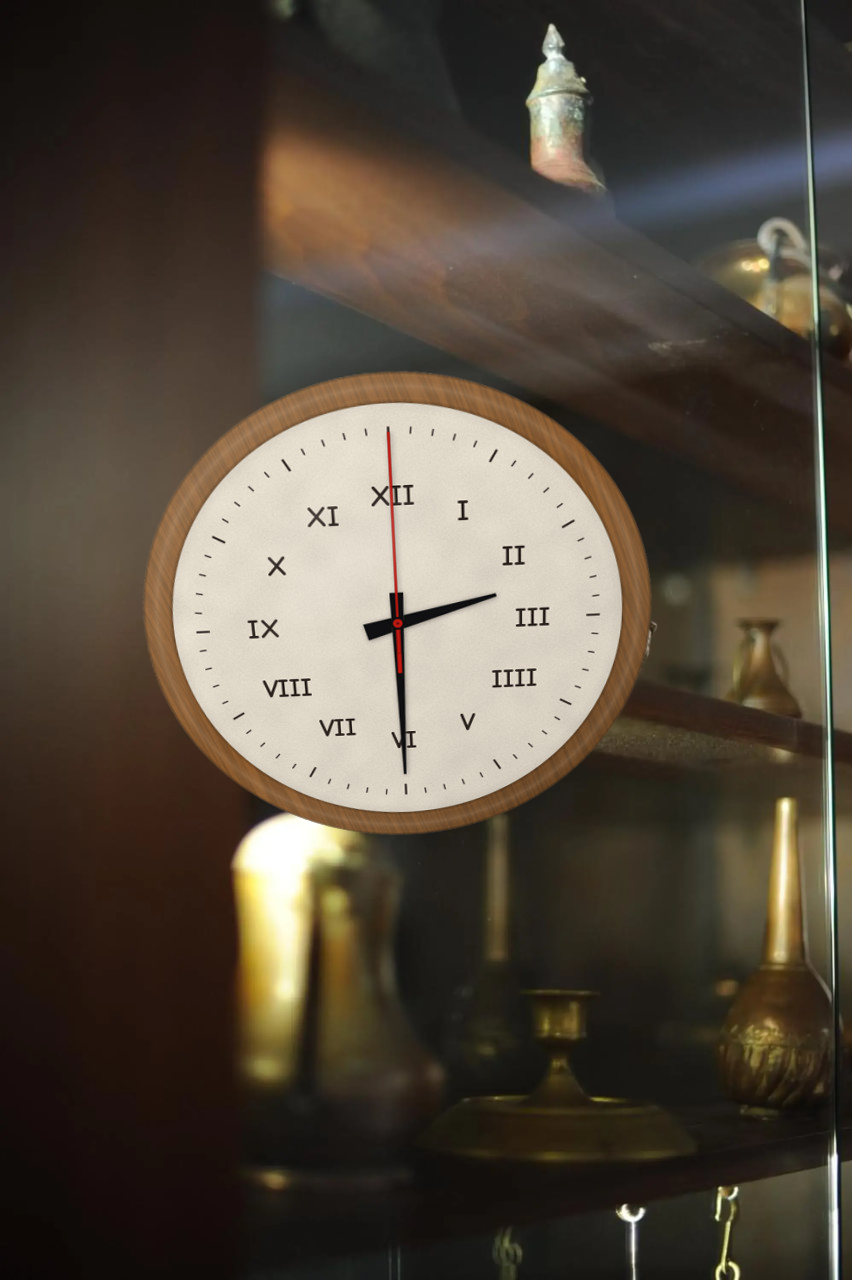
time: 2:30:00
